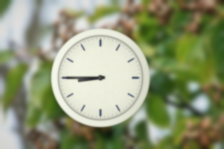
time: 8:45
